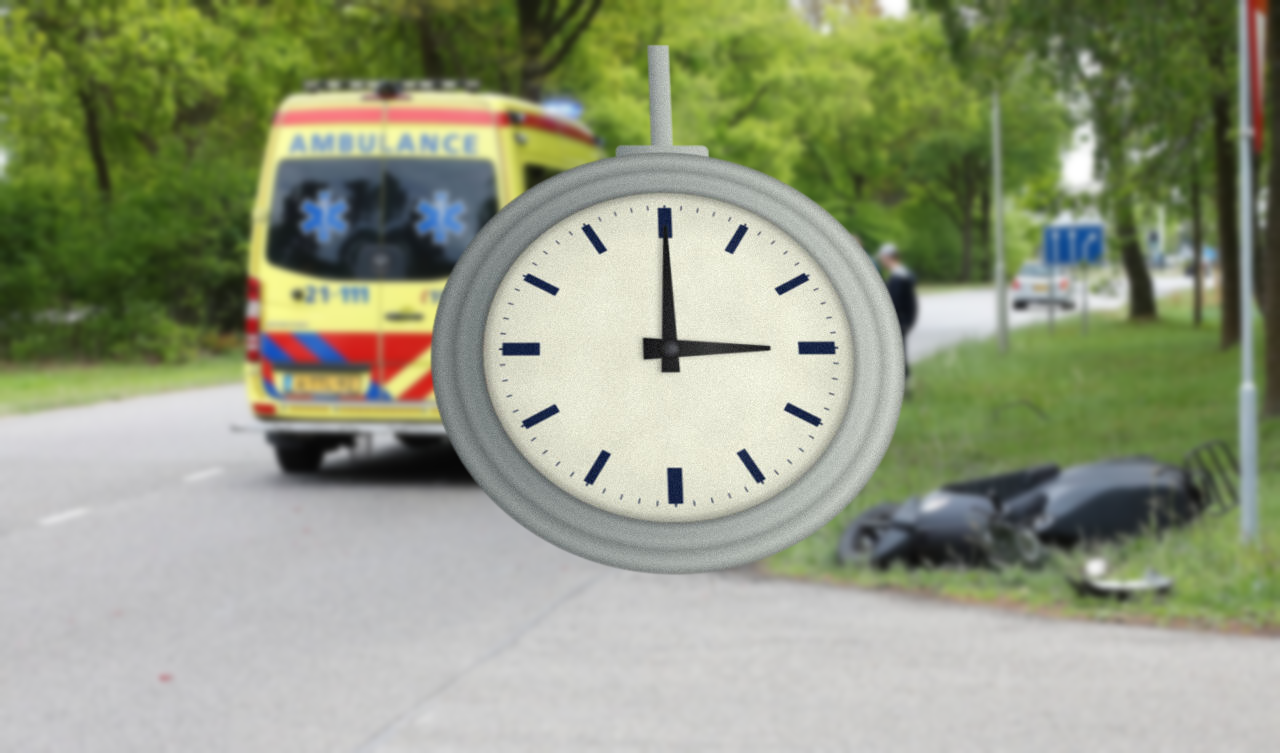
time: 3:00
